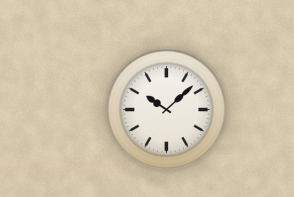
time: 10:08
